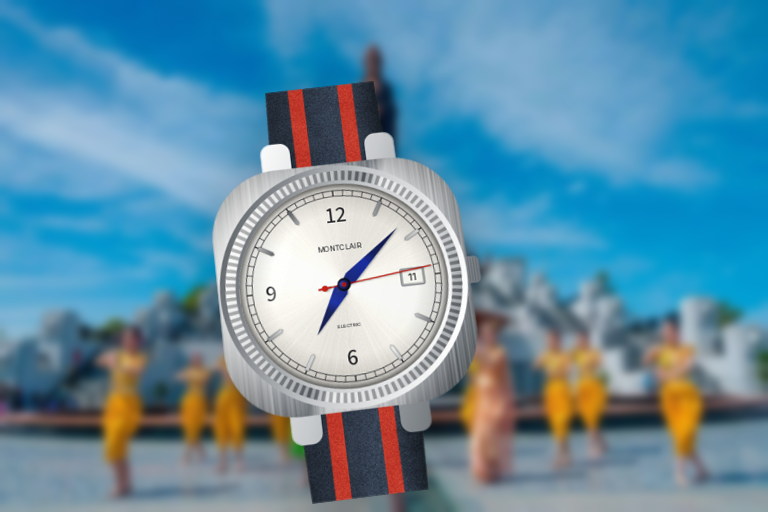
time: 7:08:14
